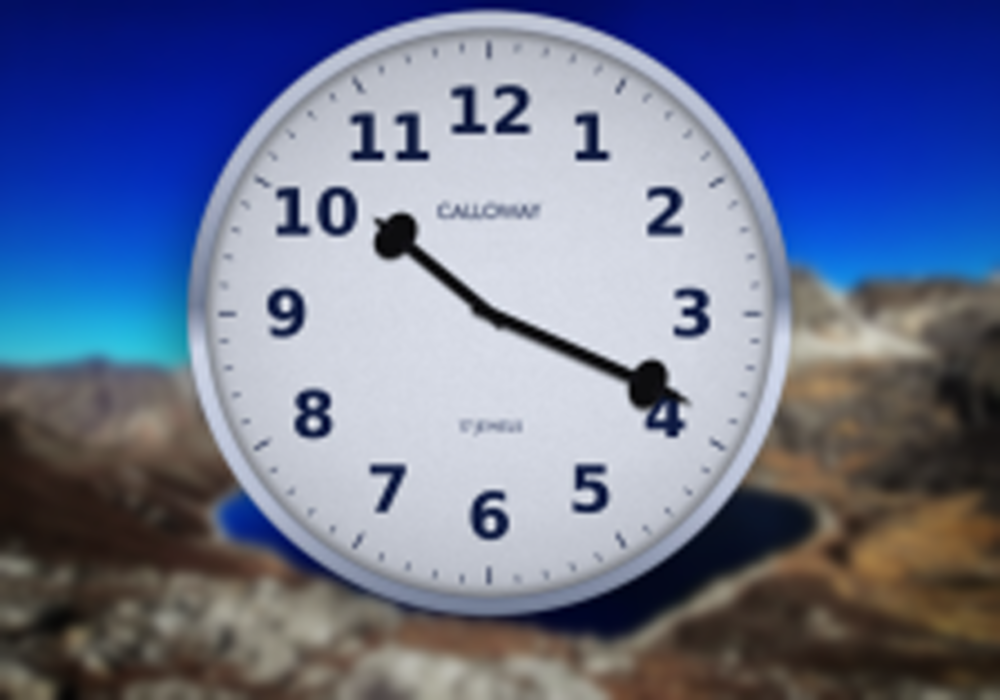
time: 10:19
